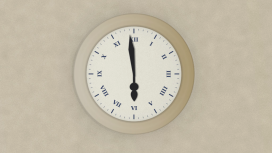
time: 5:59
